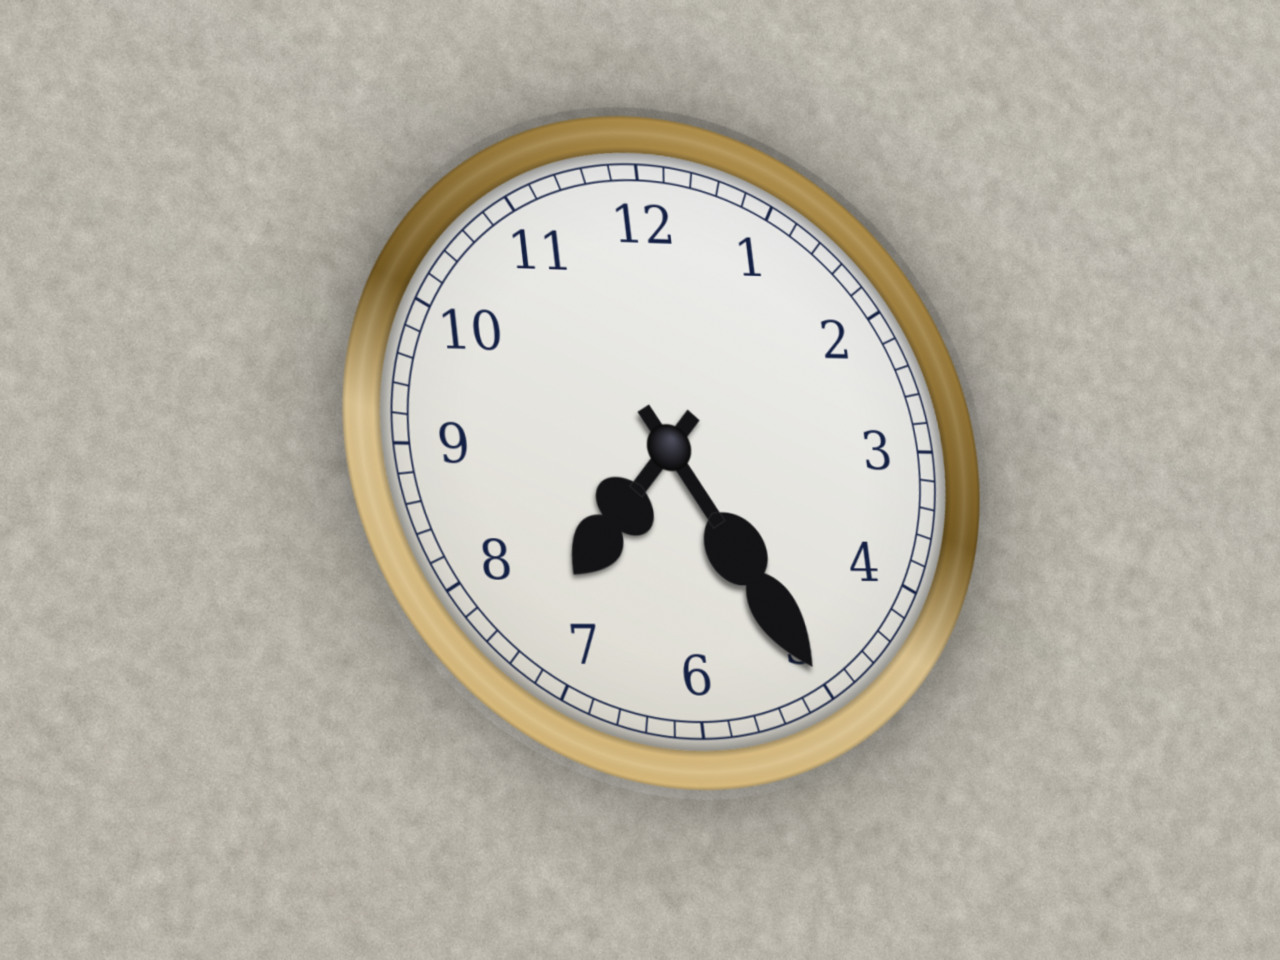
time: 7:25
